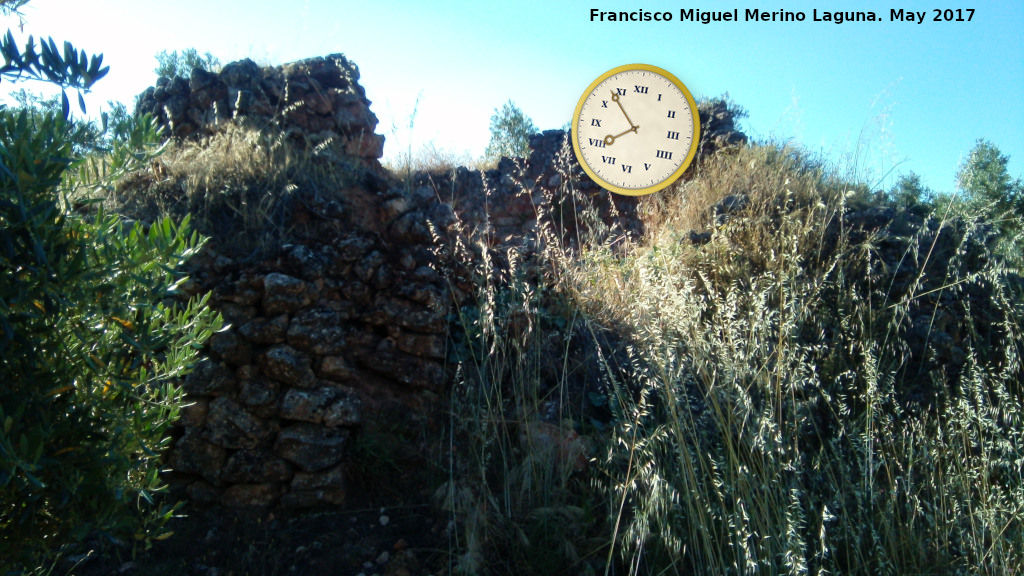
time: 7:53
